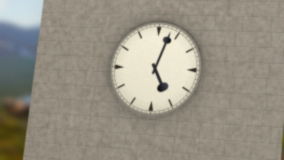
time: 5:03
